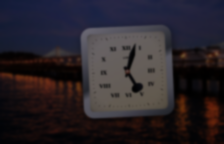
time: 5:03
